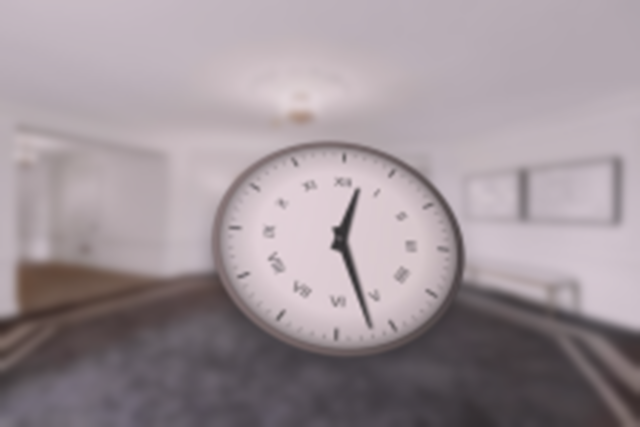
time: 12:27
